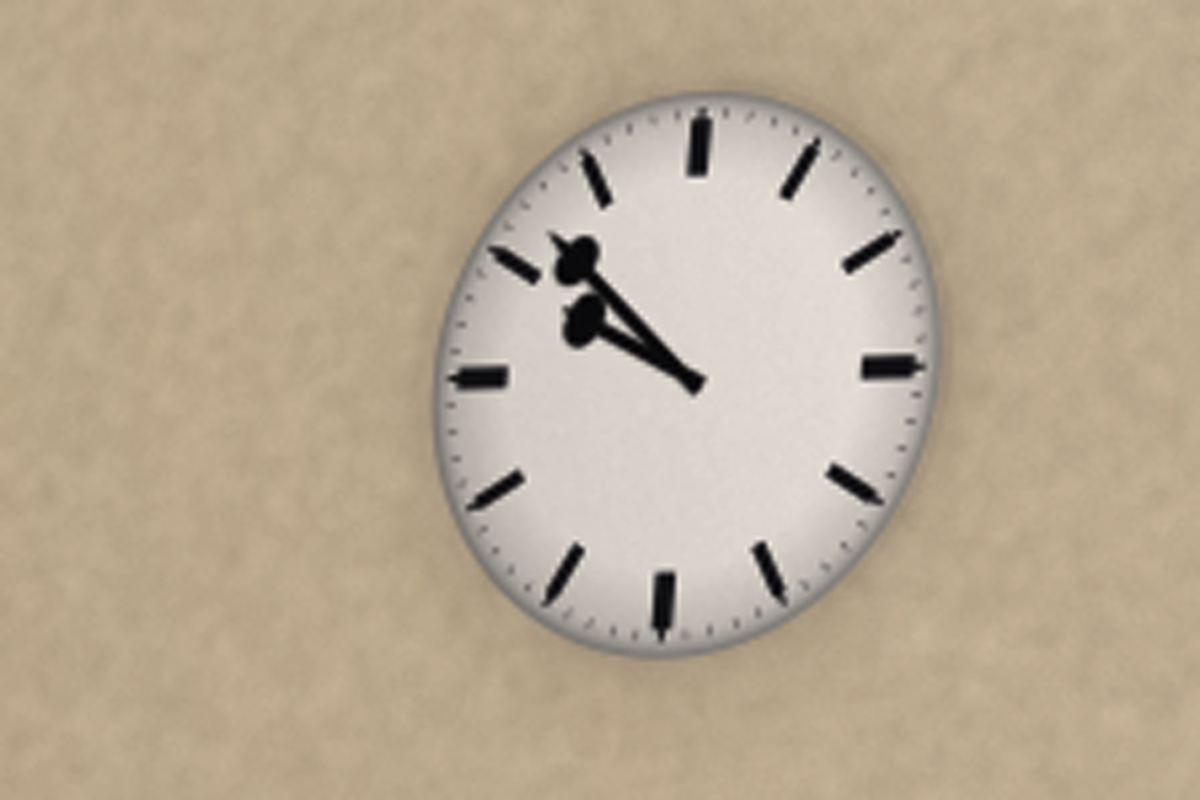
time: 9:52
